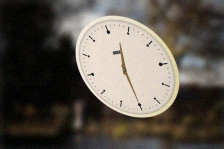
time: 12:30
